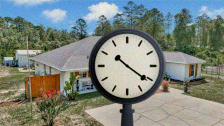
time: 10:21
